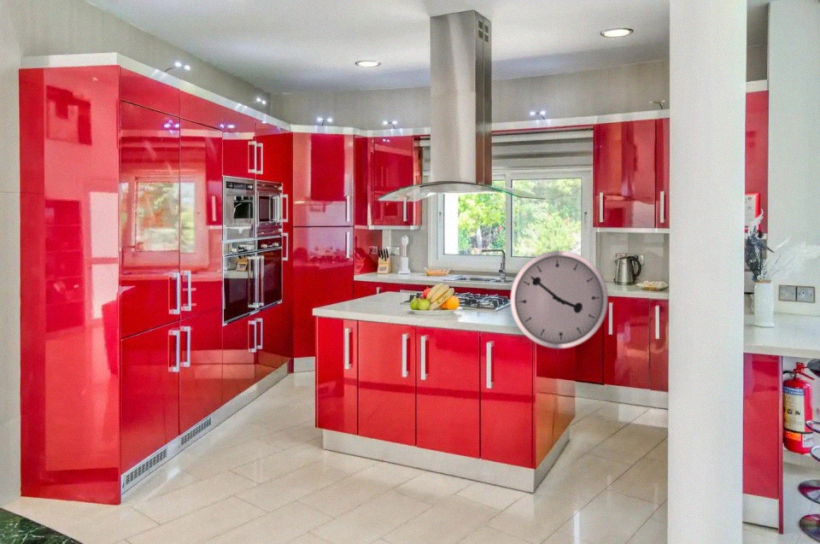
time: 3:52
